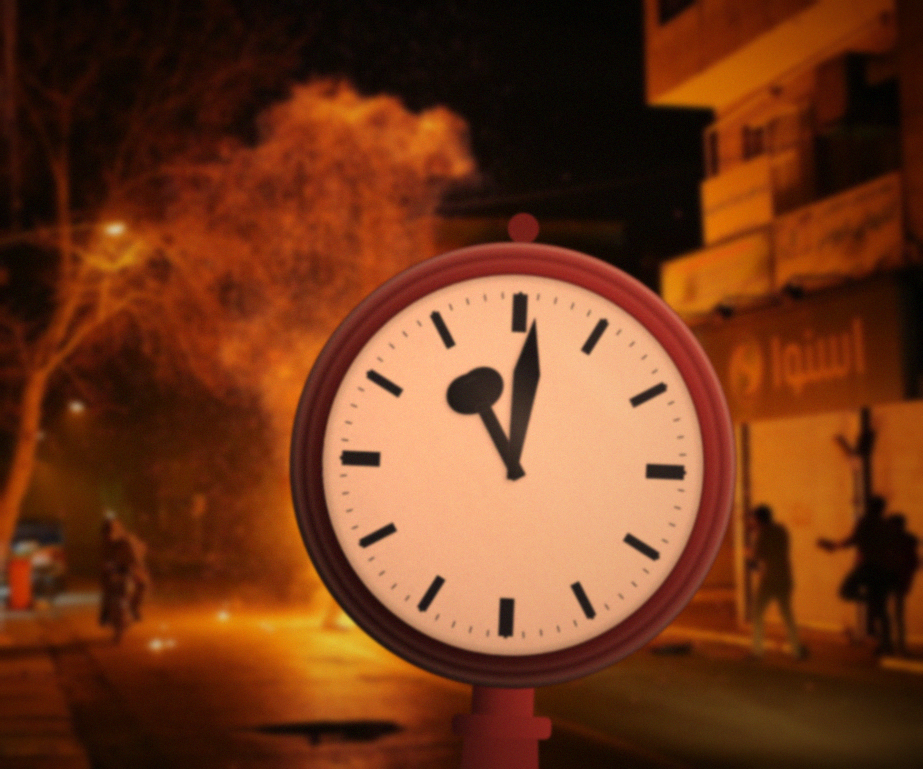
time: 11:01
